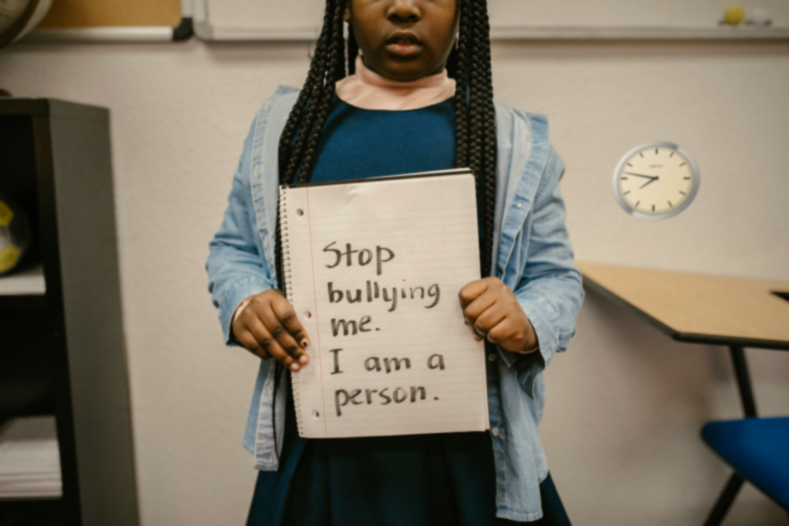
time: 7:47
